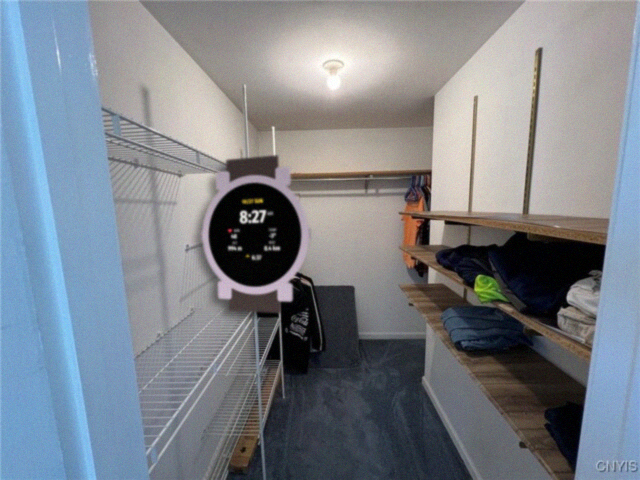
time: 8:27
